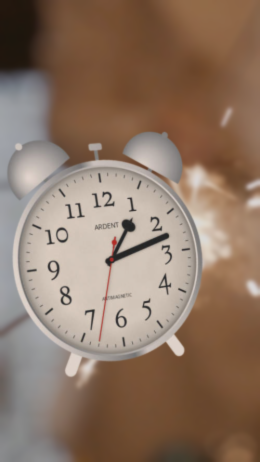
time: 1:12:33
